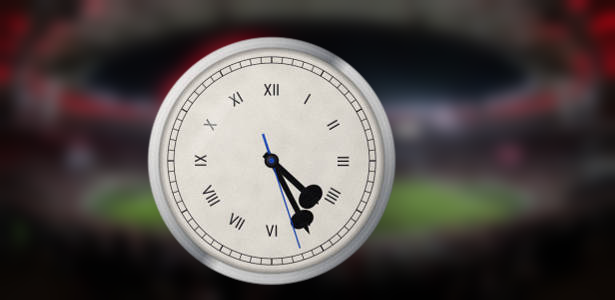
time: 4:25:27
